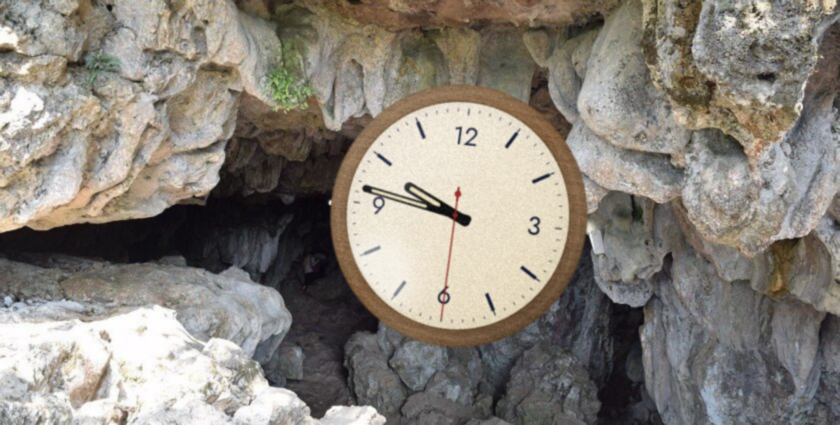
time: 9:46:30
